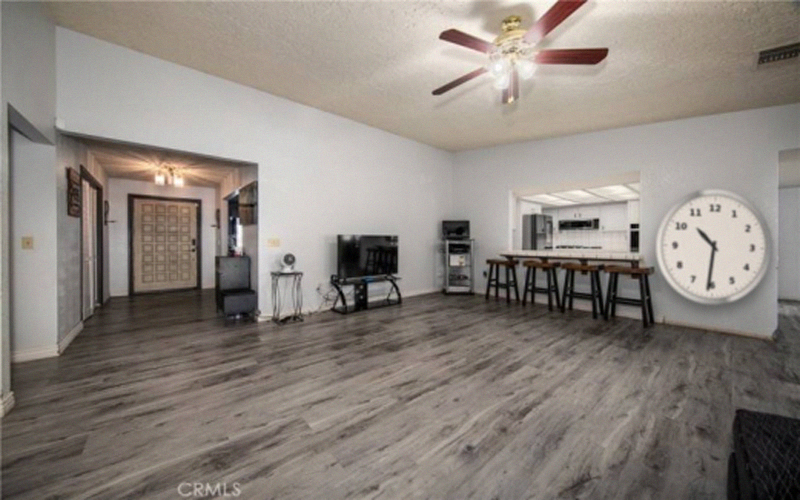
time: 10:31
